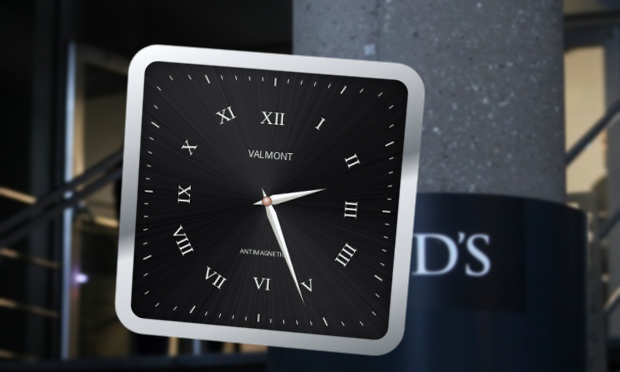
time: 2:26
